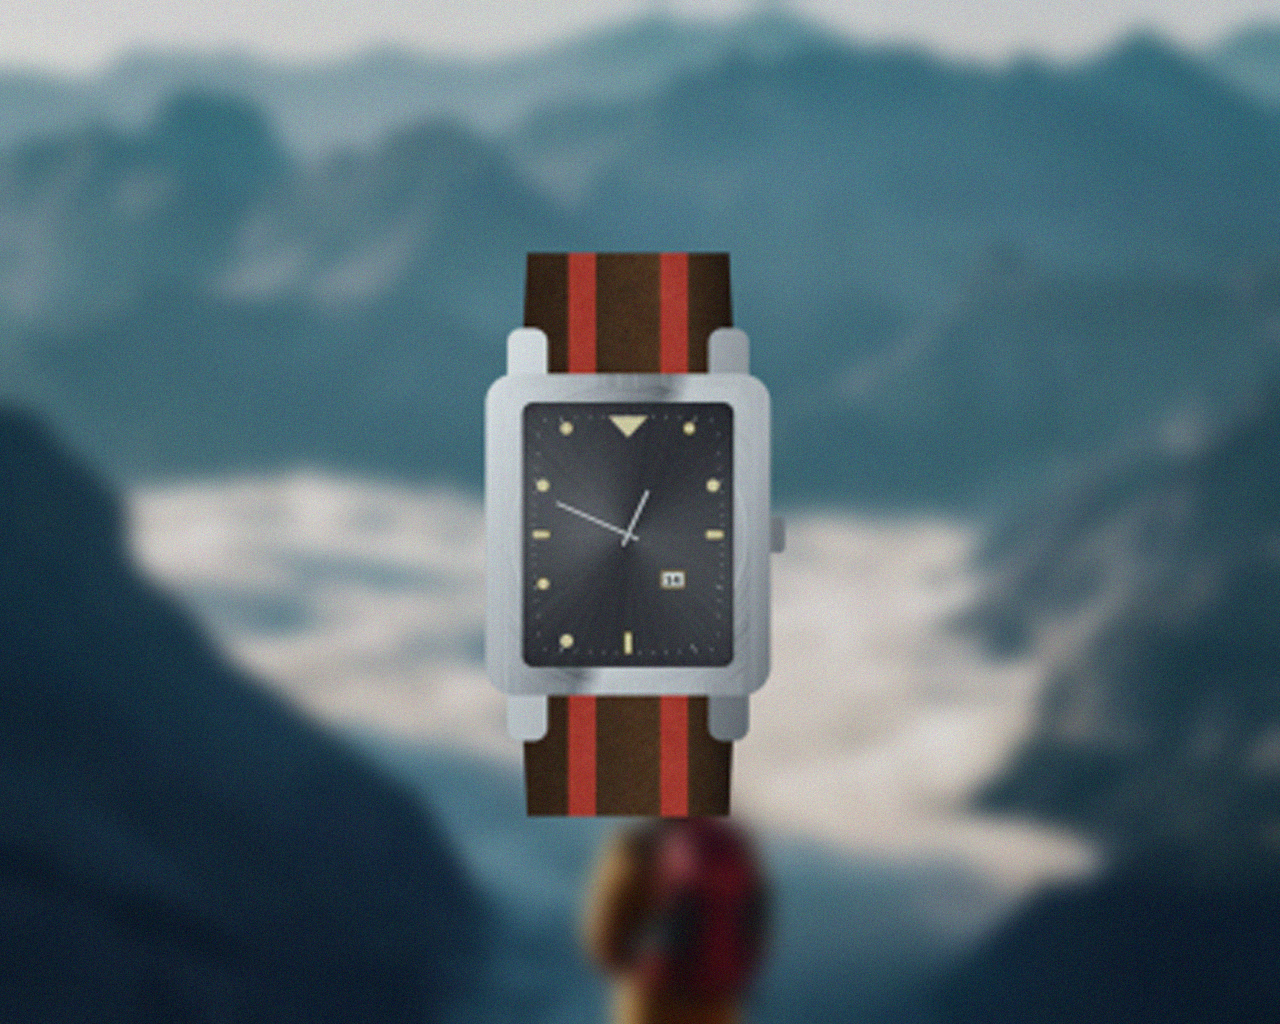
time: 12:49
